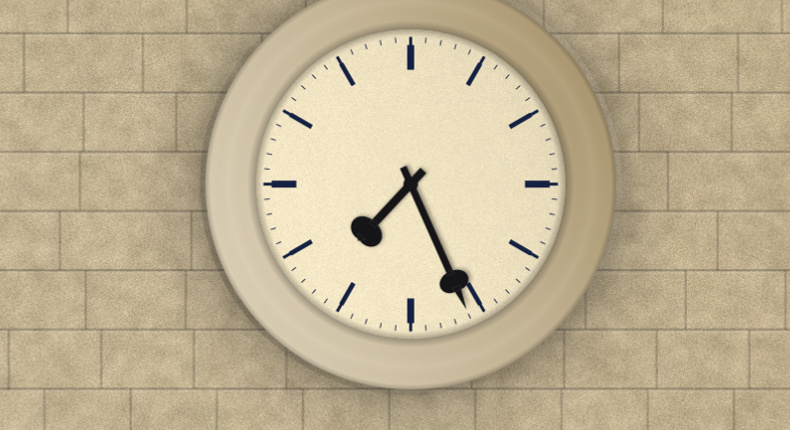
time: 7:26
